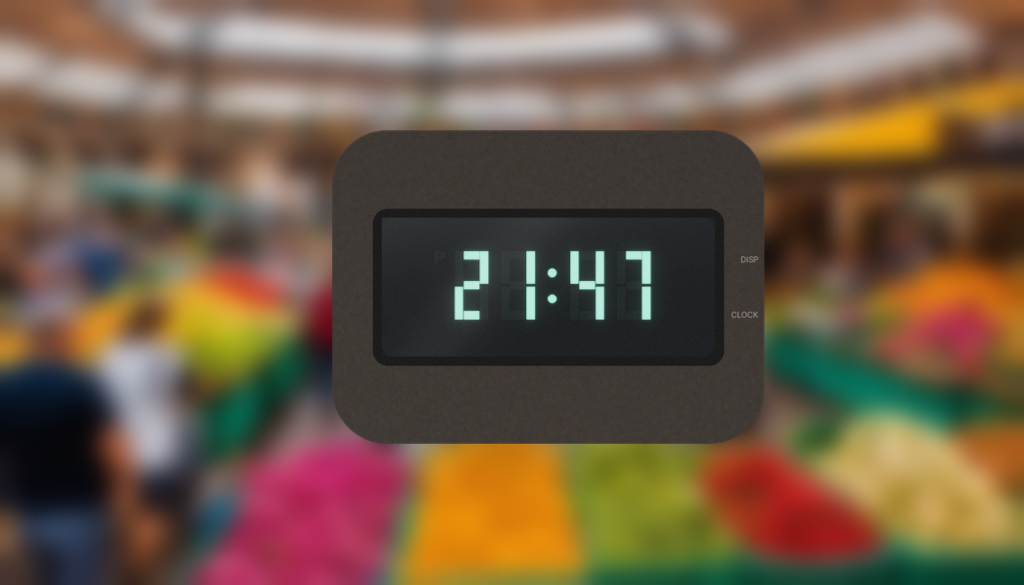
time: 21:47
